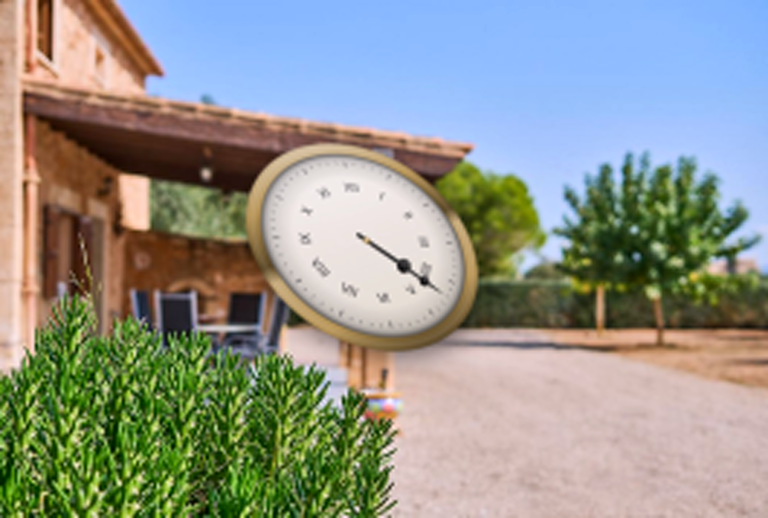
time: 4:22
